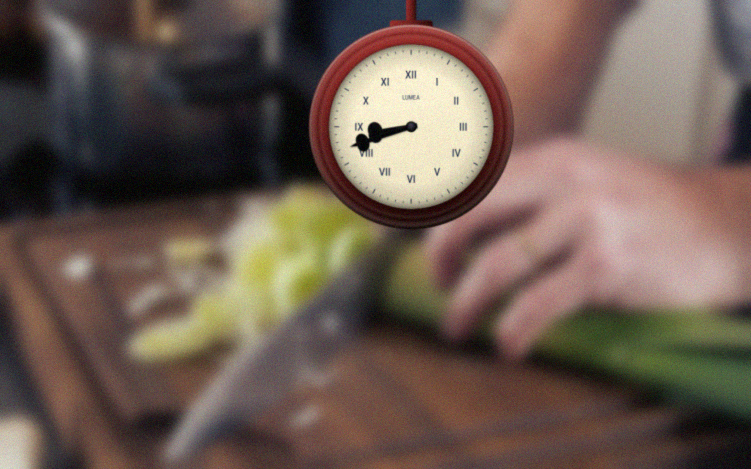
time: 8:42
